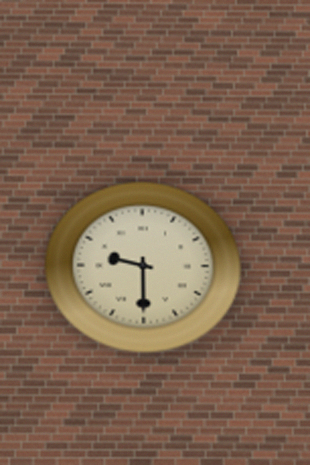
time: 9:30
